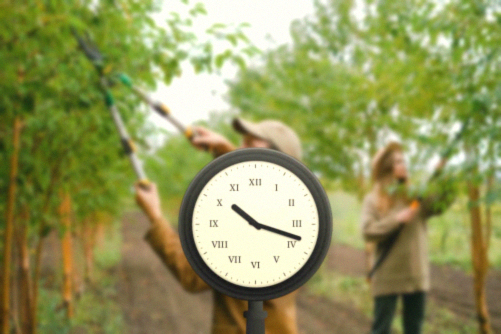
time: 10:18
